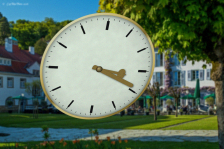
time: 3:19
